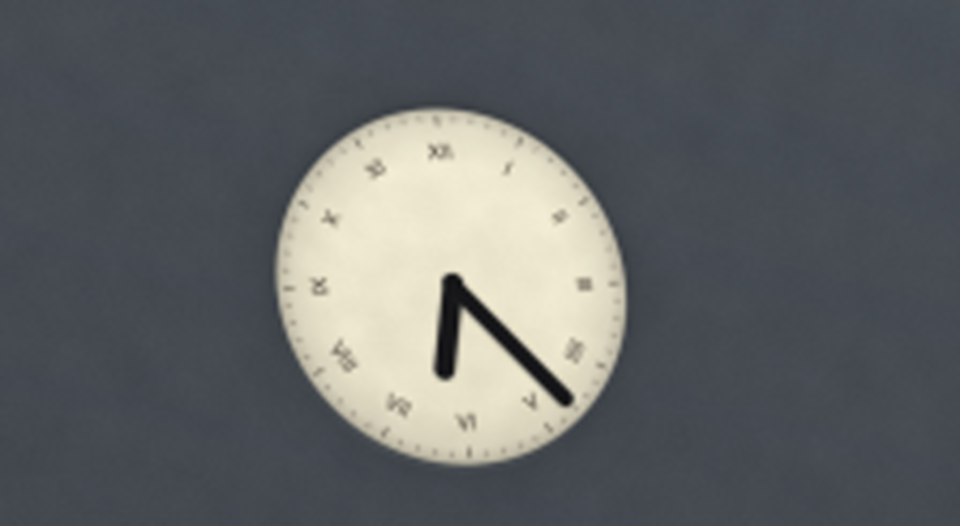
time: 6:23
